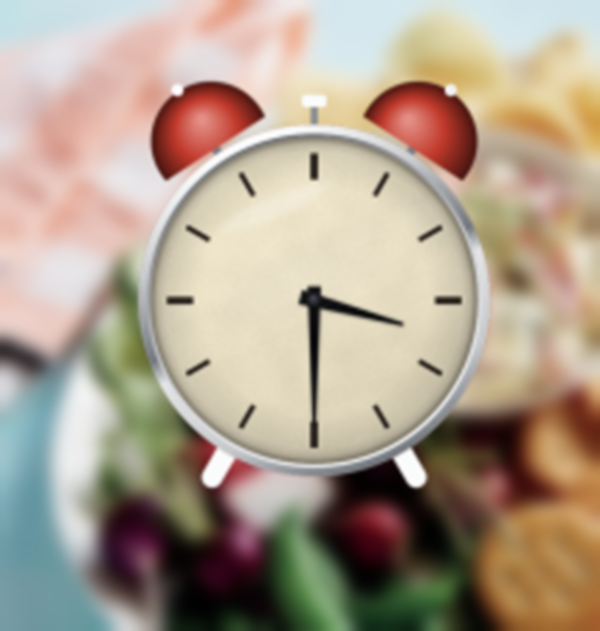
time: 3:30
